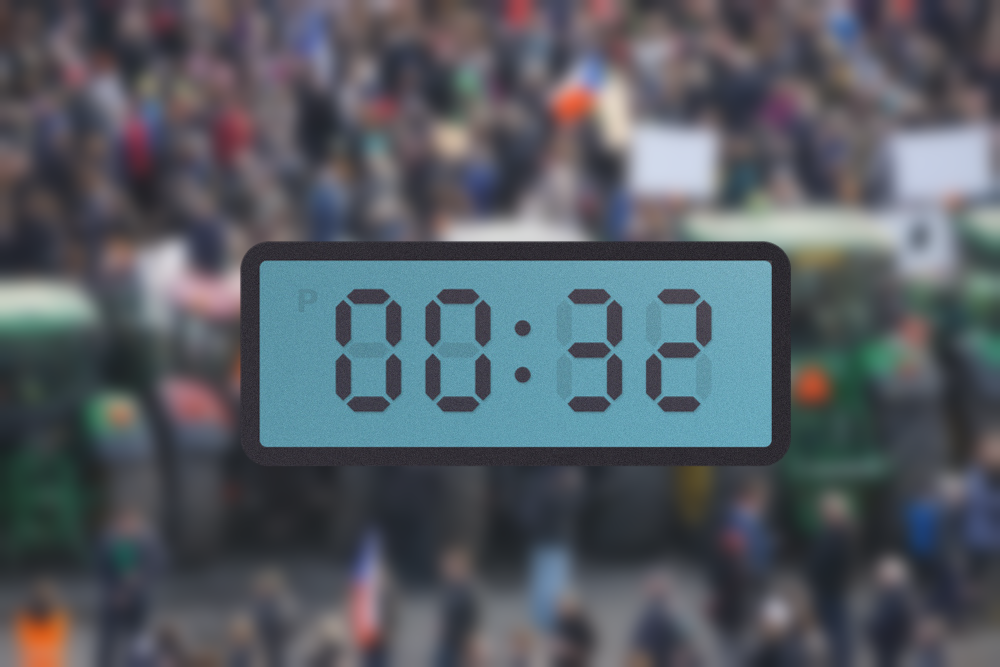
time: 0:32
